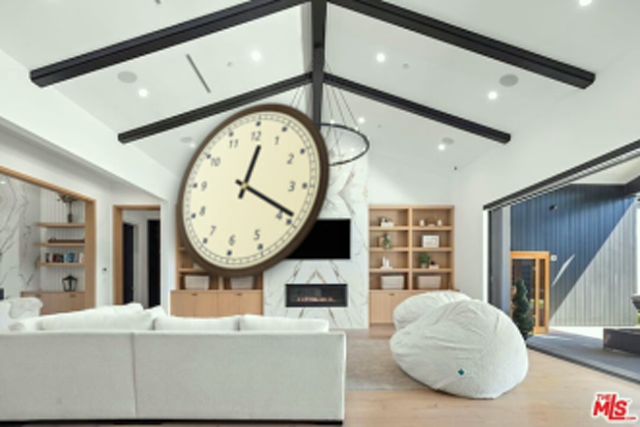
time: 12:19
